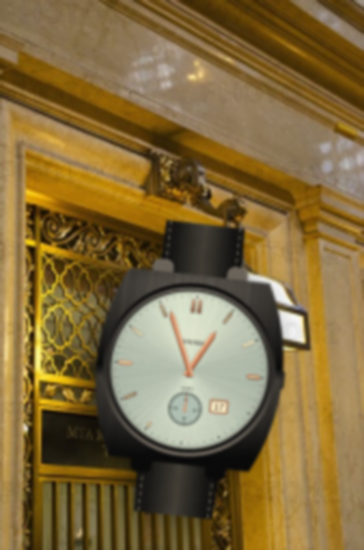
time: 12:56
